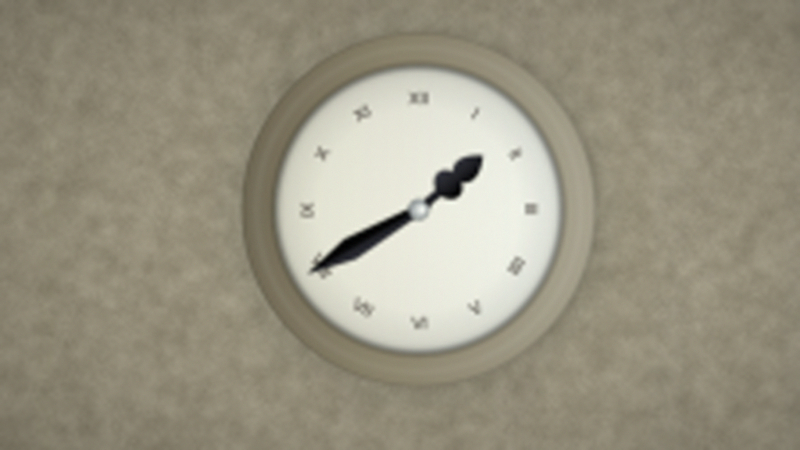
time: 1:40
